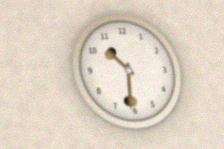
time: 10:31
